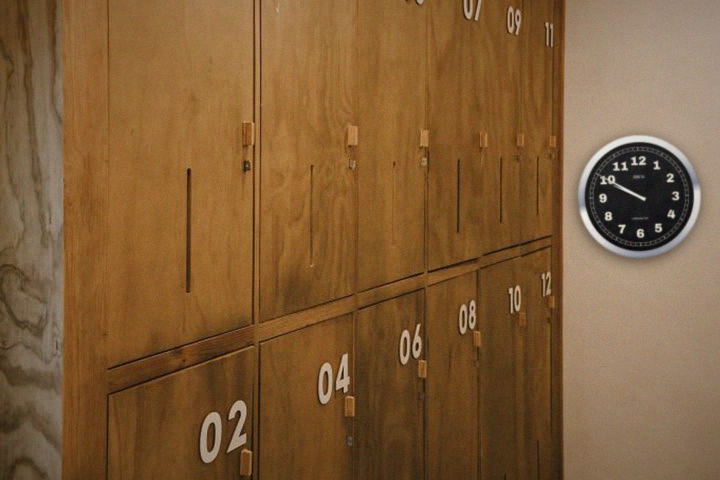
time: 9:50
